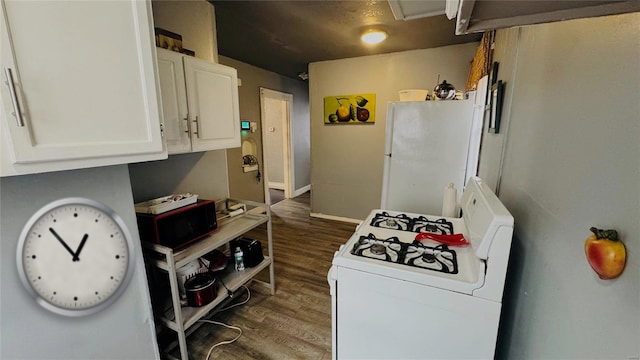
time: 12:53
